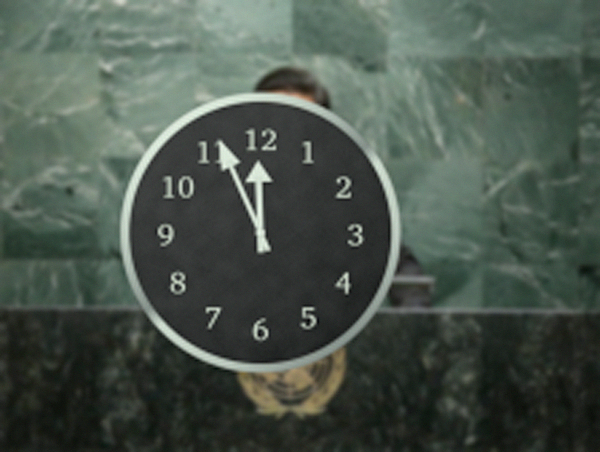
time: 11:56
